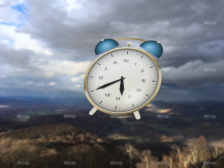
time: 5:40
